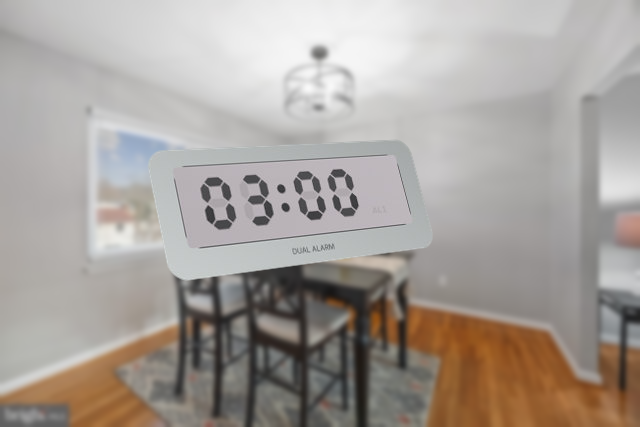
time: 3:00
